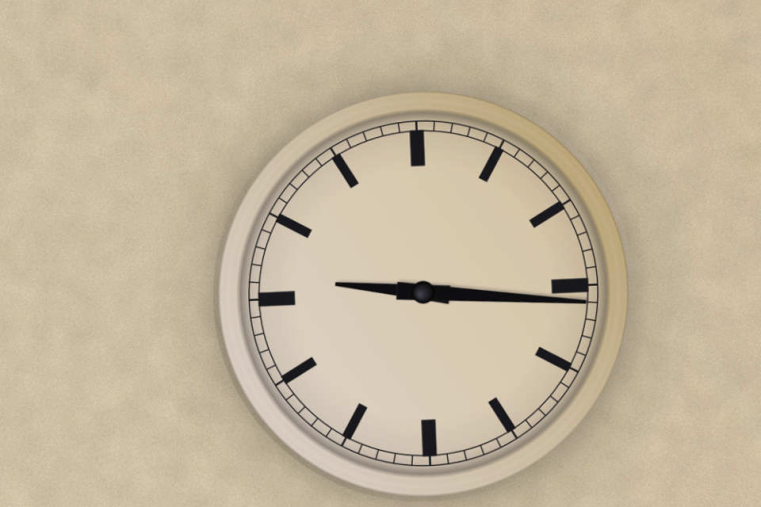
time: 9:16
